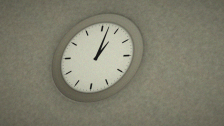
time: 1:02
